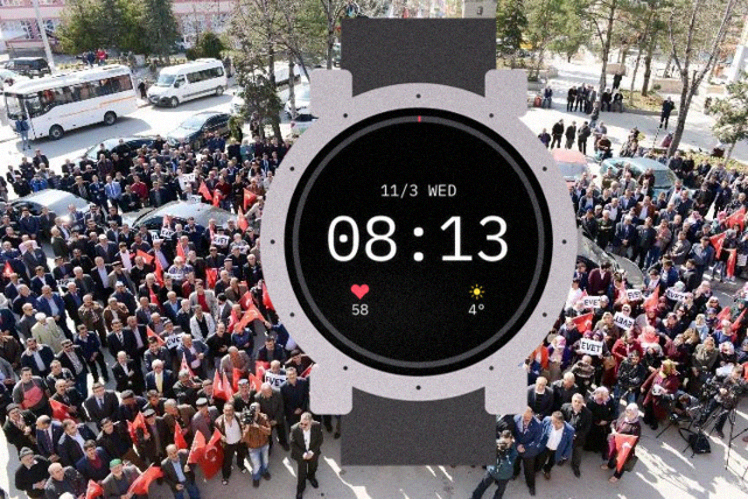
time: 8:13
